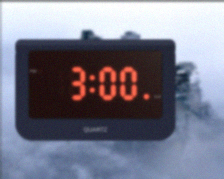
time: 3:00
